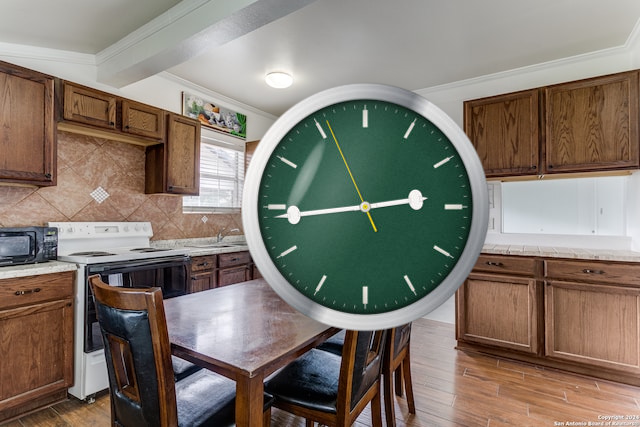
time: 2:43:56
